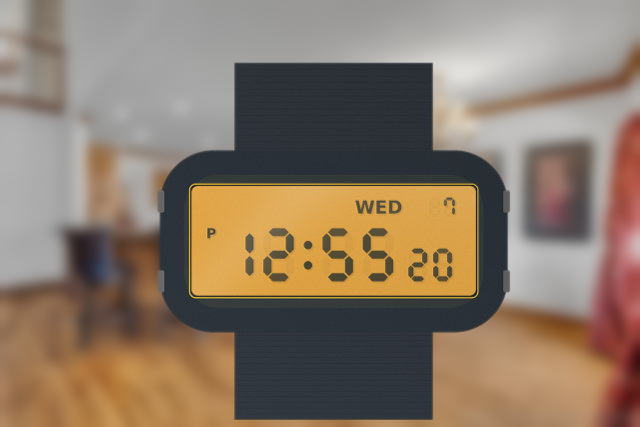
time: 12:55:20
